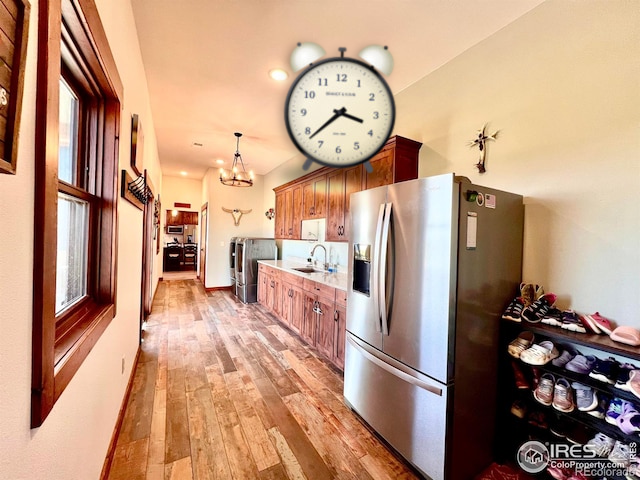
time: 3:38
